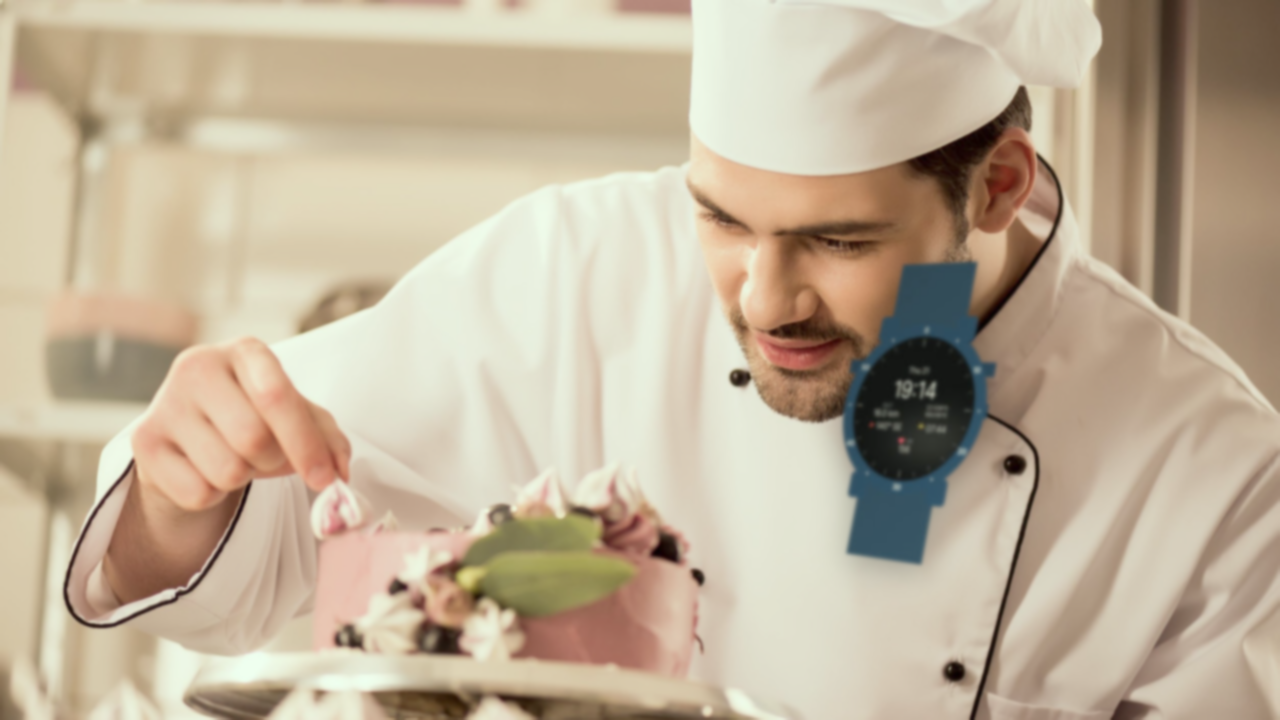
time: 19:14
